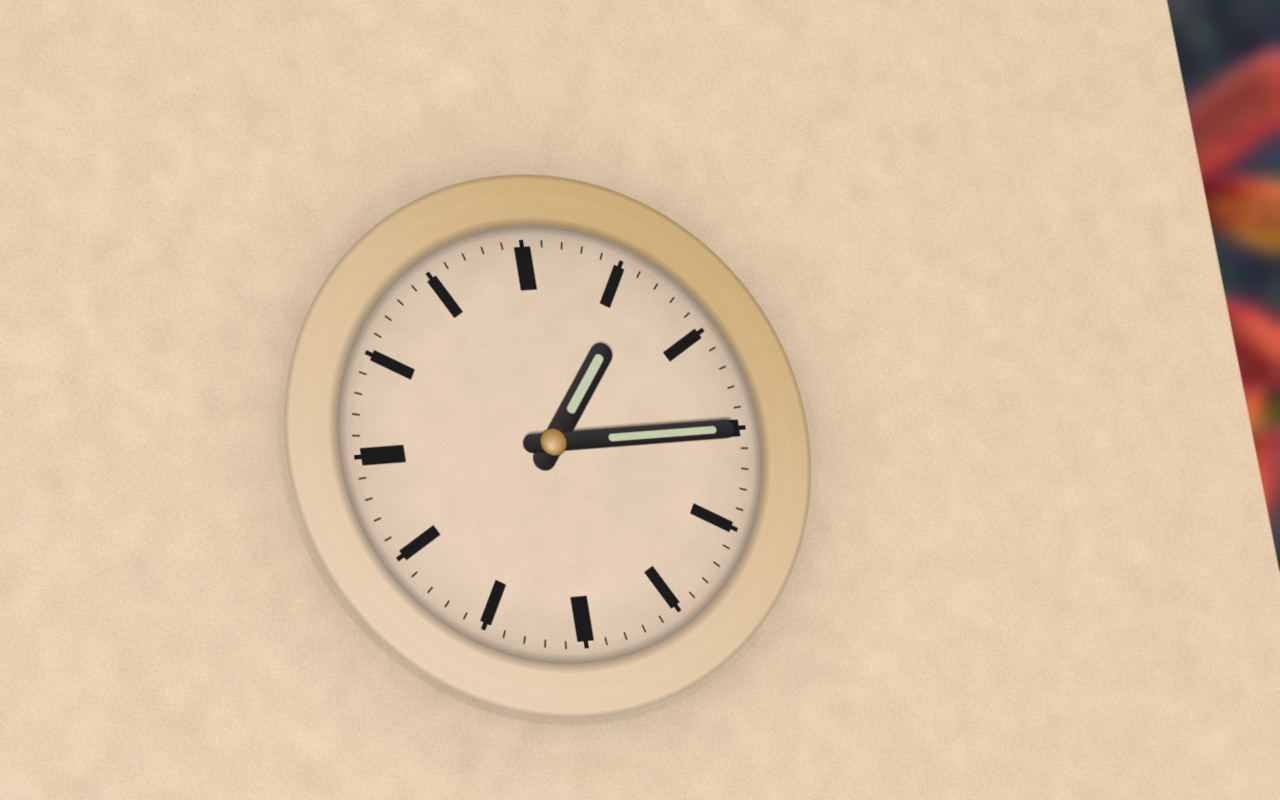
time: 1:15
